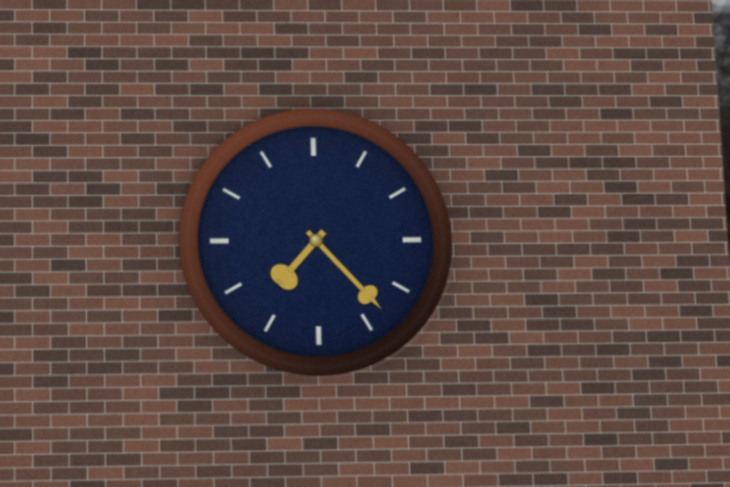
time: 7:23
